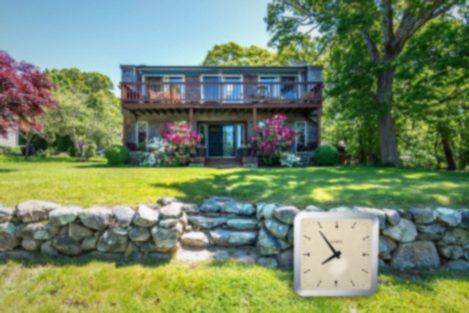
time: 7:54
